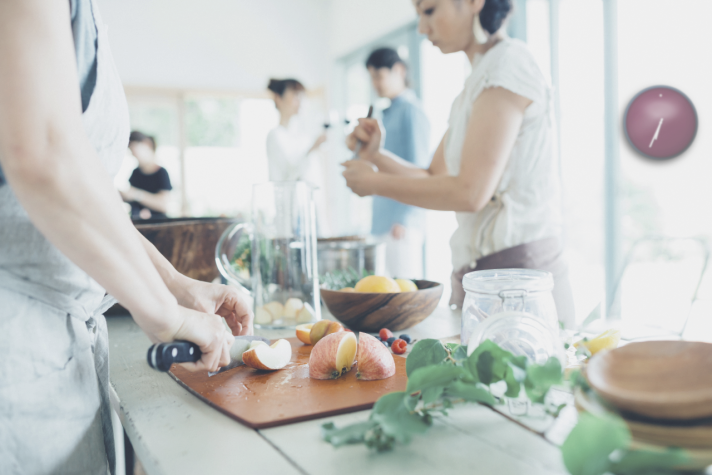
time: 6:34
